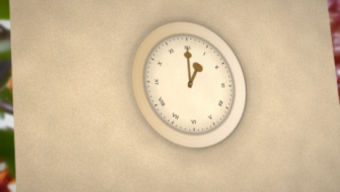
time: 1:00
